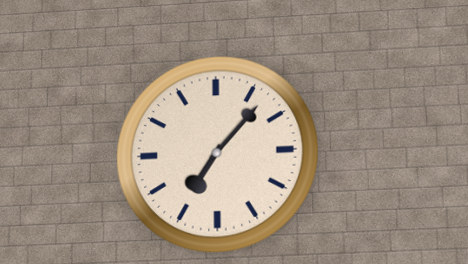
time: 7:07
